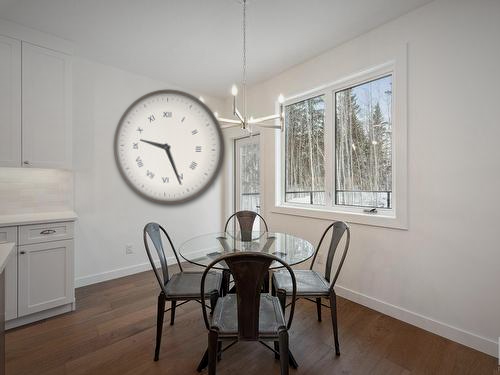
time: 9:26
